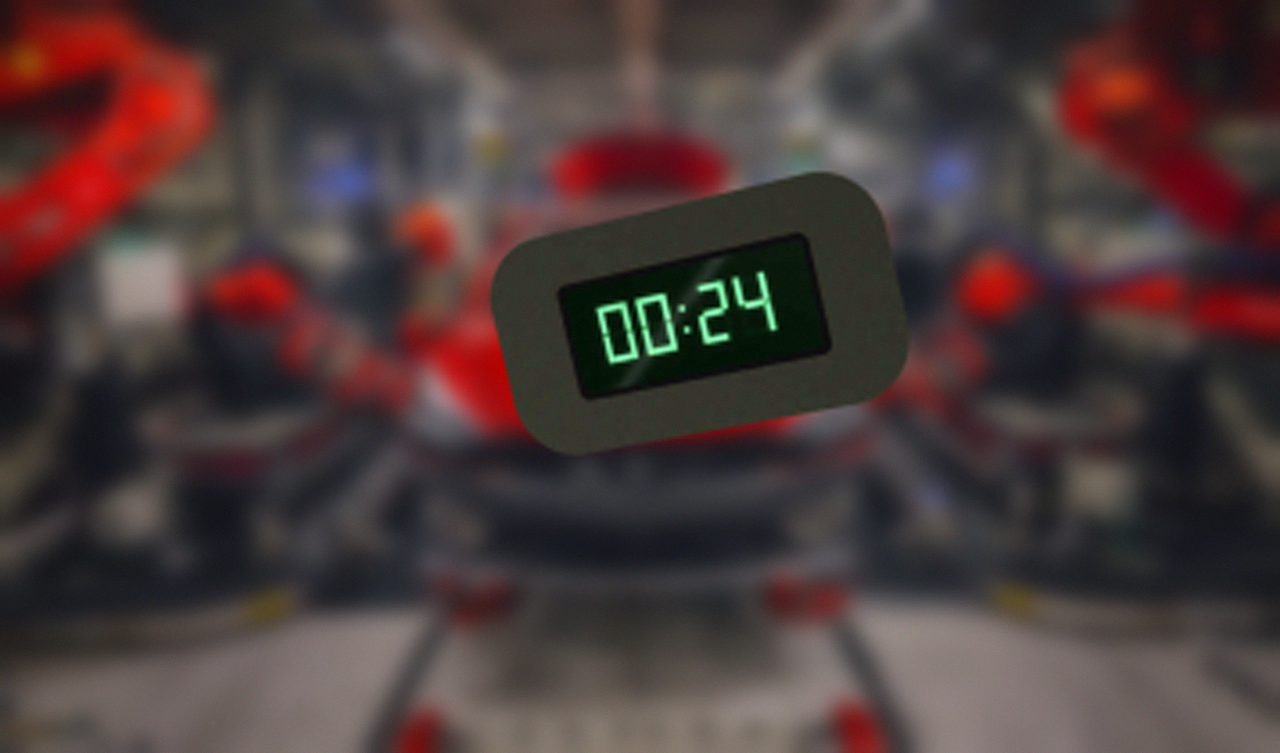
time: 0:24
